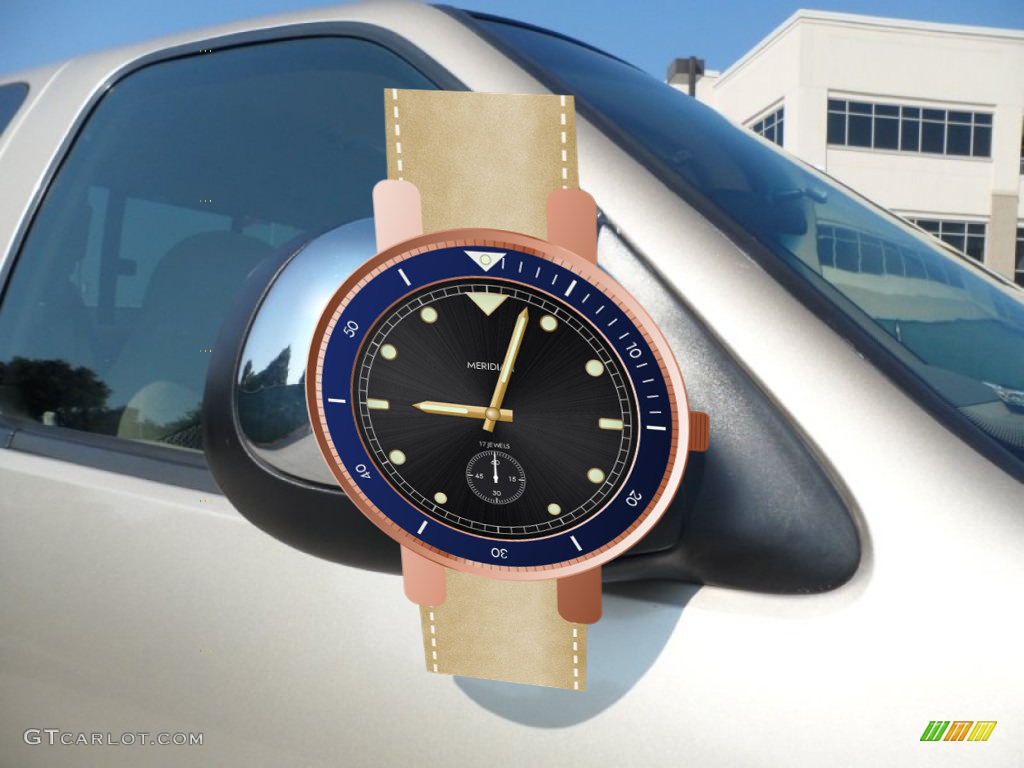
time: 9:03
